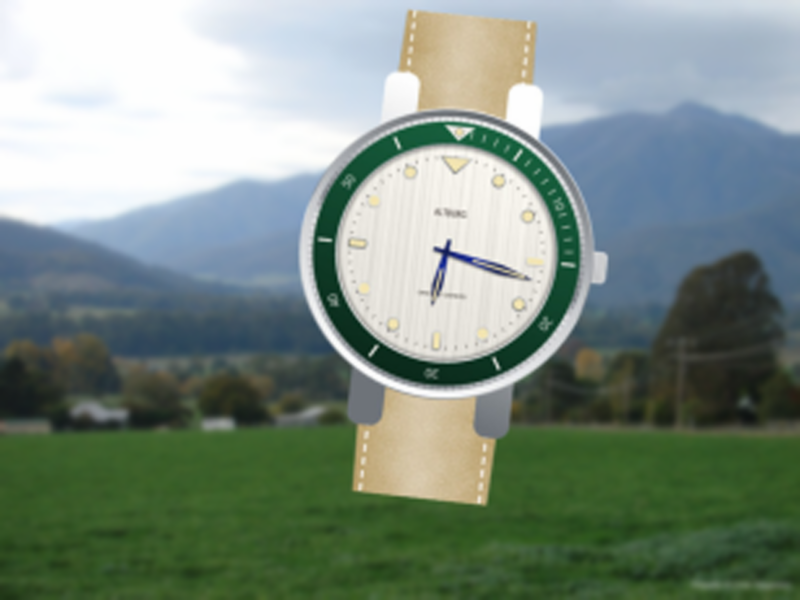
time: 6:17
